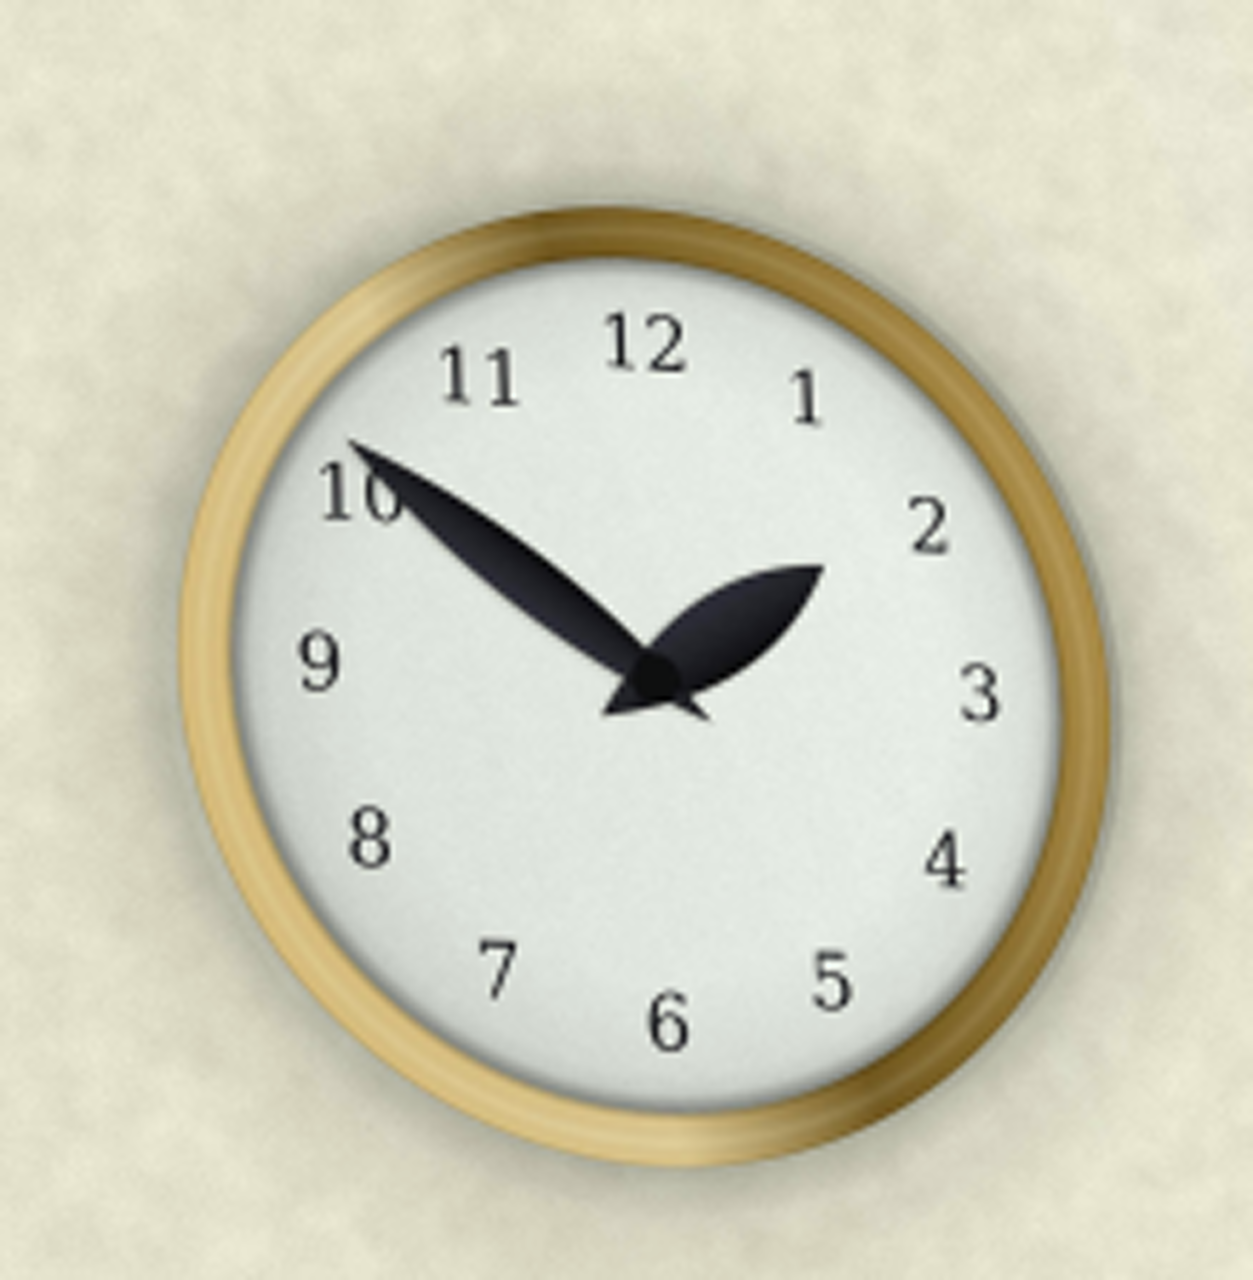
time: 1:51
